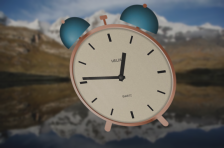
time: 12:46
